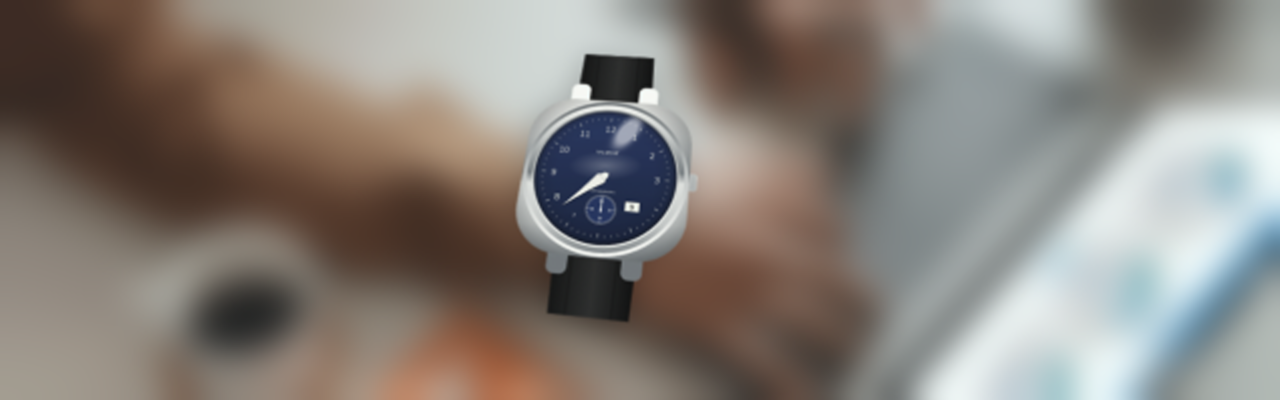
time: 7:38
